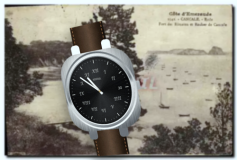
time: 10:52
